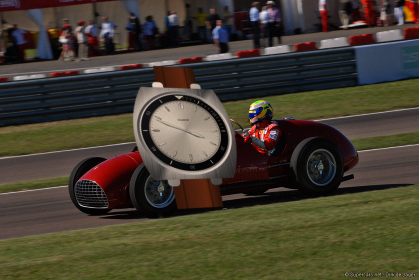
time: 3:49
